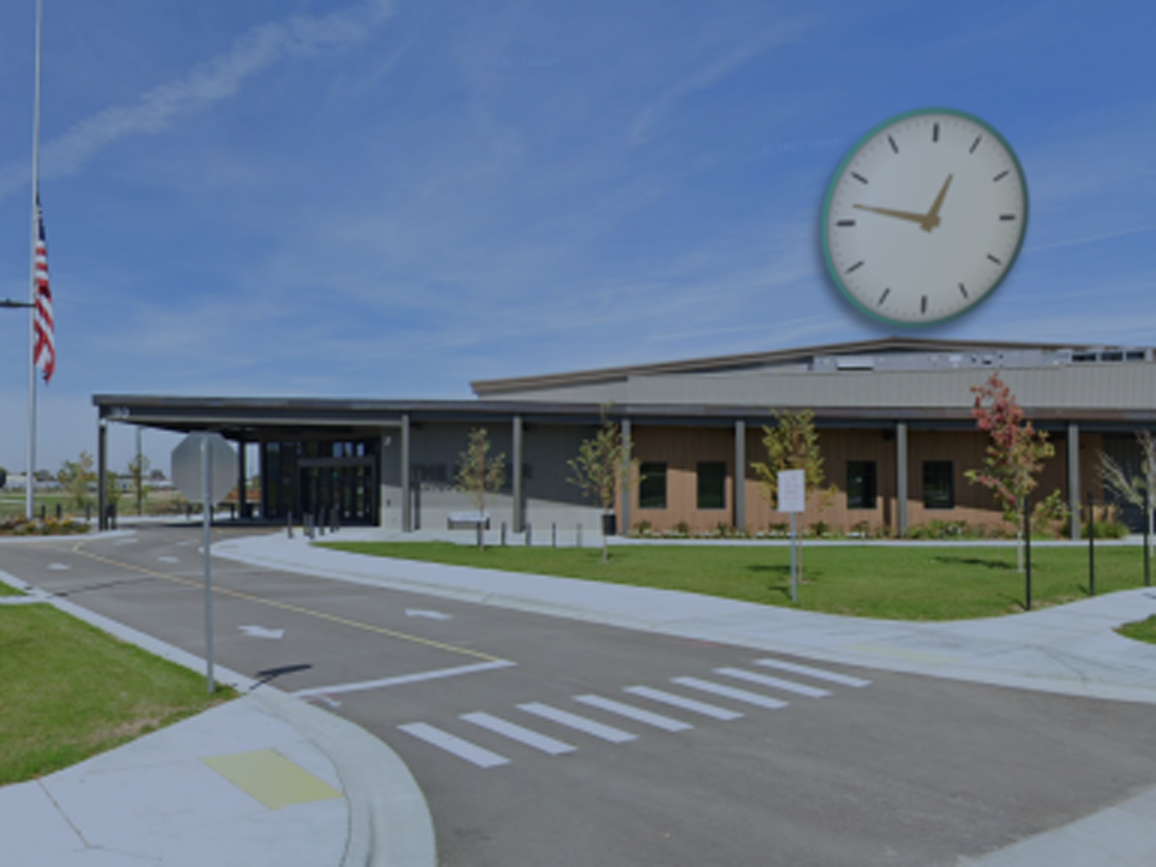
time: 12:47
